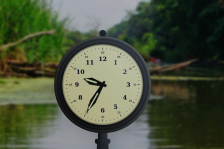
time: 9:35
